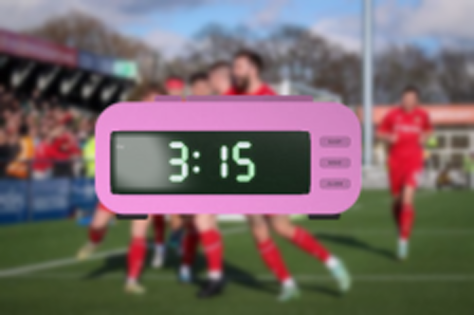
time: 3:15
